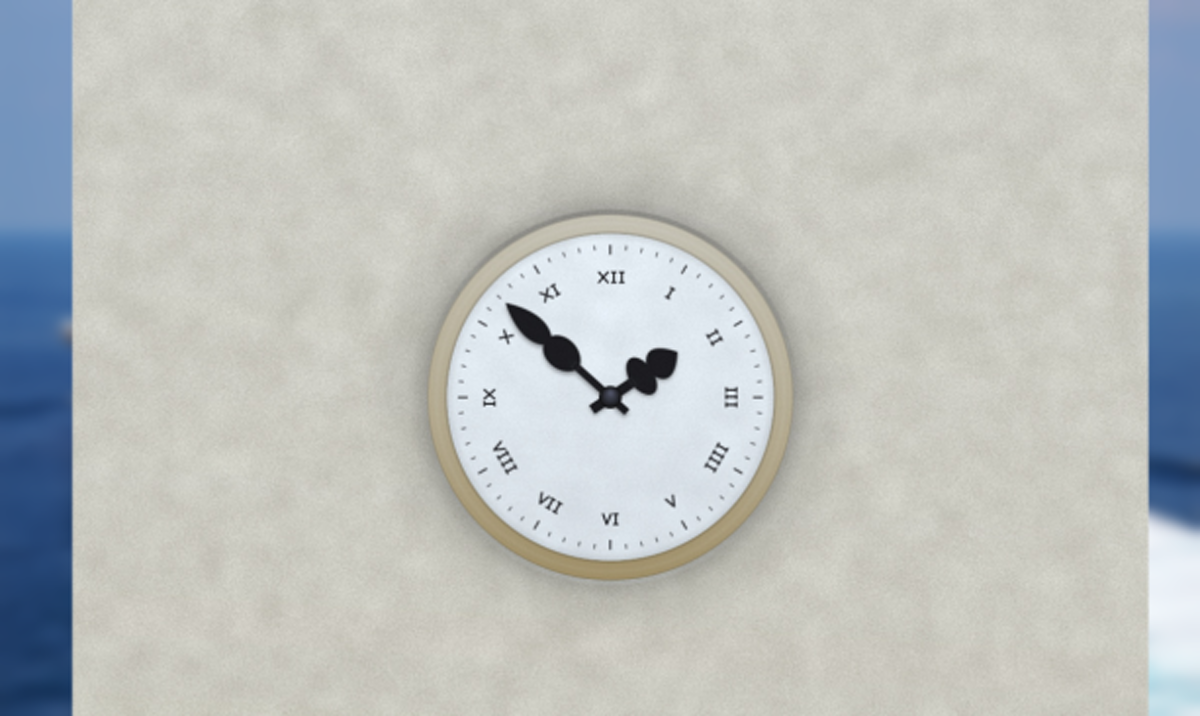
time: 1:52
